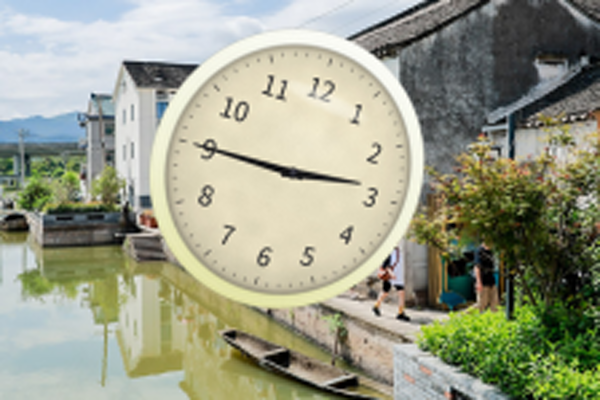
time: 2:45
